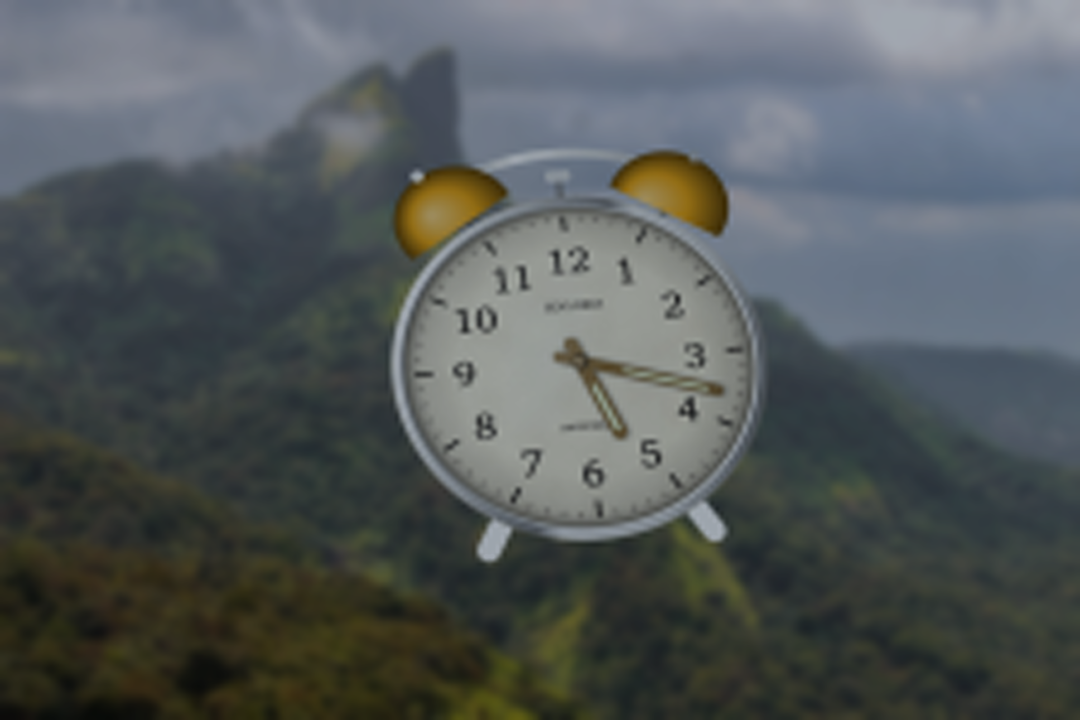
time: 5:18
